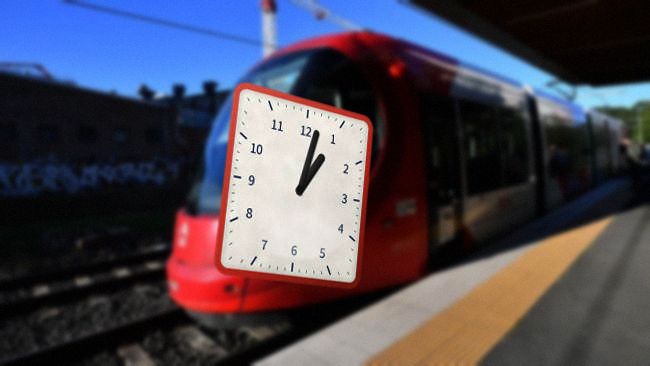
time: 1:02
